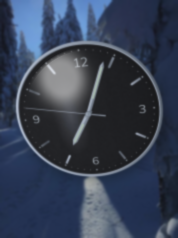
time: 7:03:47
